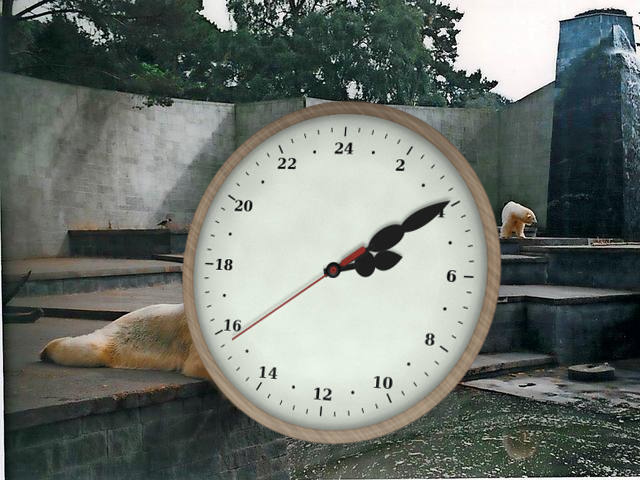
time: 5:09:39
